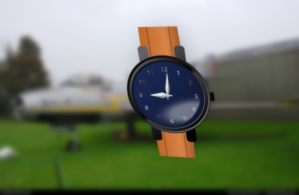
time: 9:01
